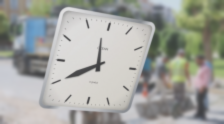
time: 11:40
